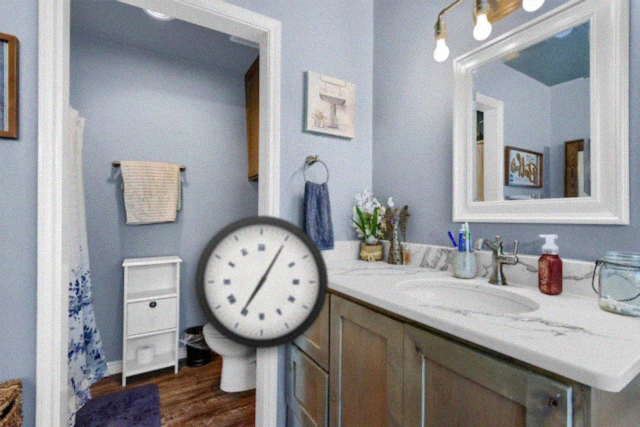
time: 7:05
